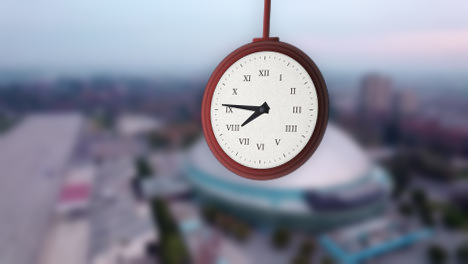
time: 7:46
